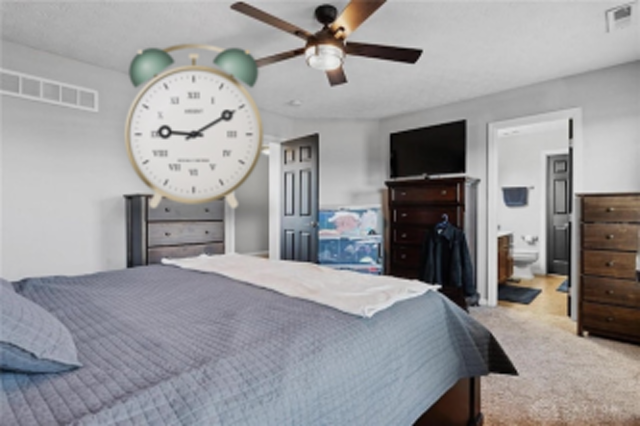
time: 9:10
